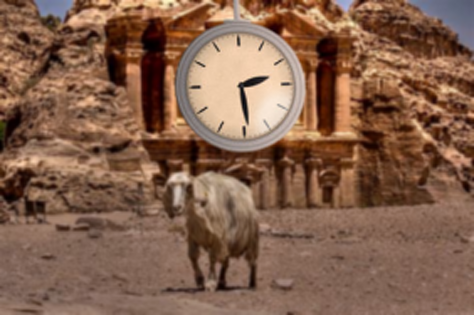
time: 2:29
